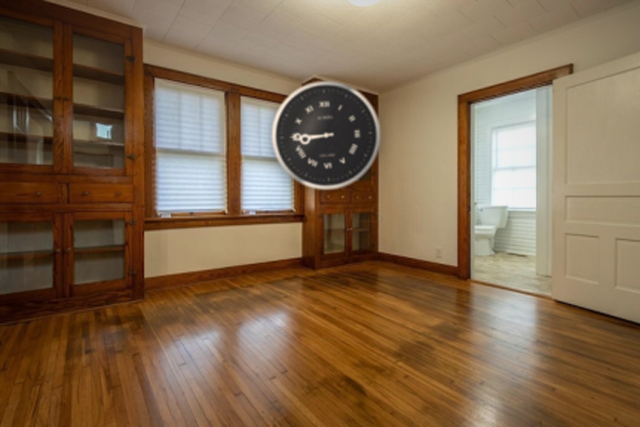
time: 8:45
